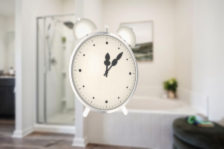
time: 12:07
